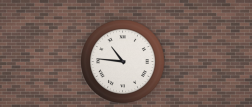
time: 10:46
